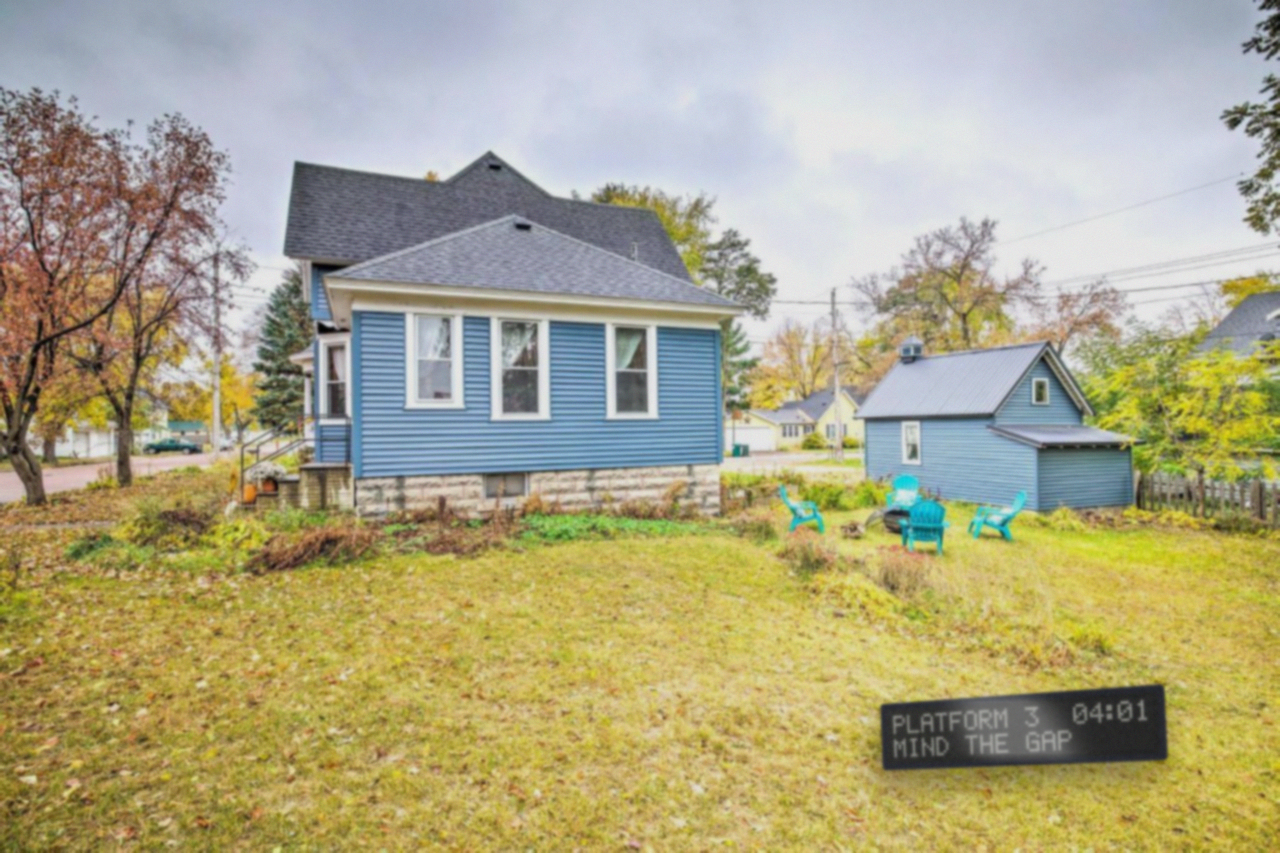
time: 4:01
